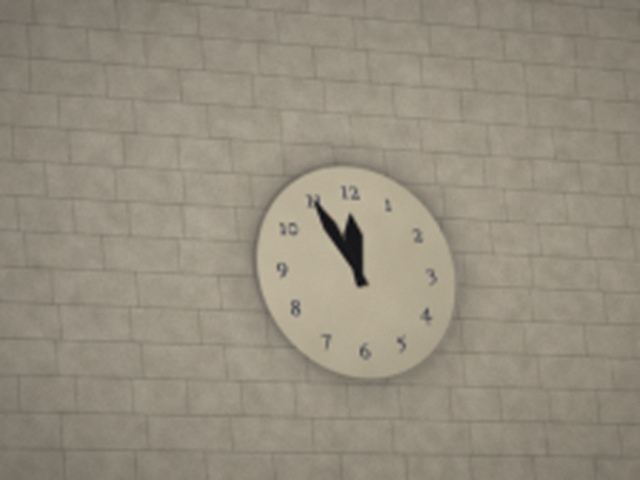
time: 11:55
